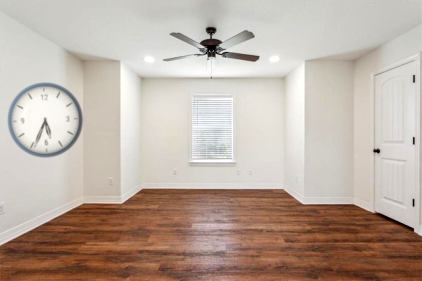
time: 5:34
